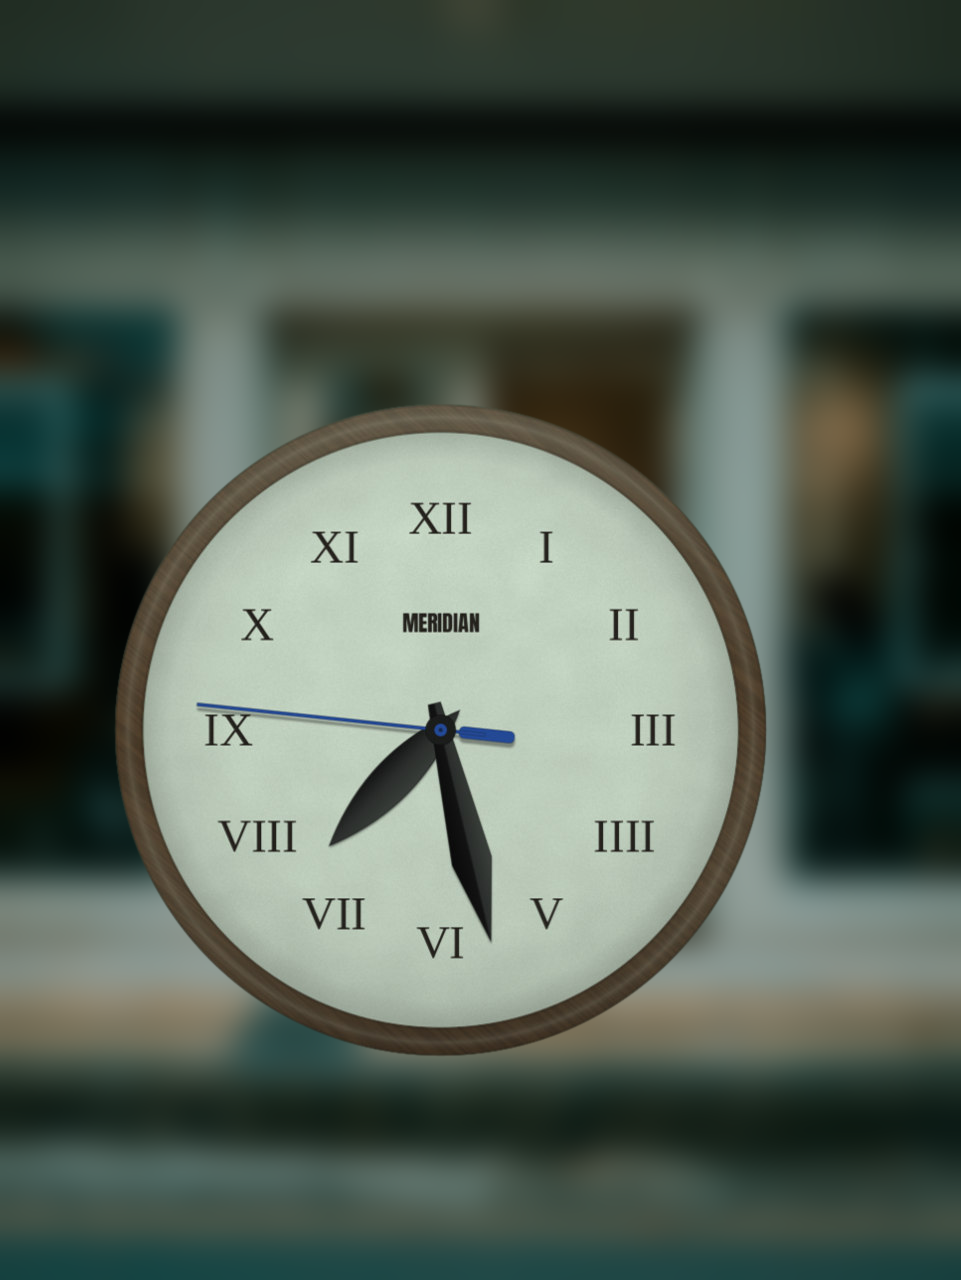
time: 7:27:46
